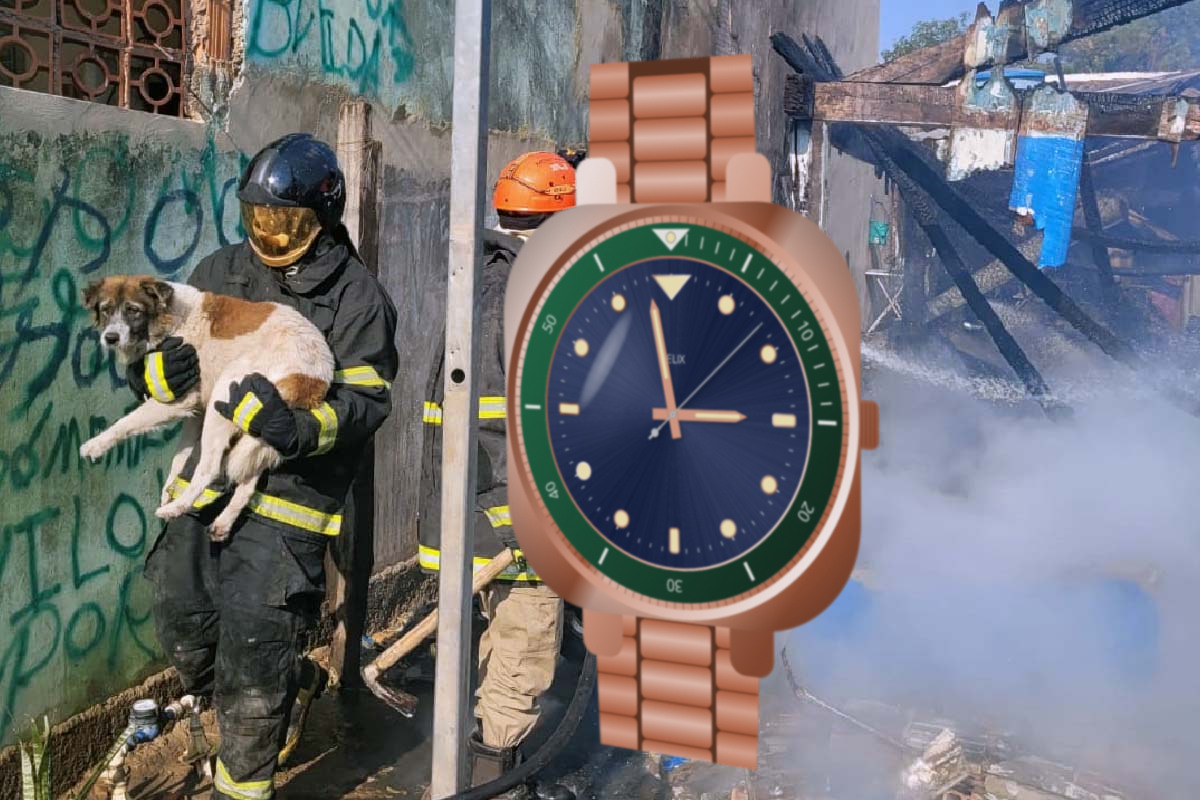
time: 2:58:08
